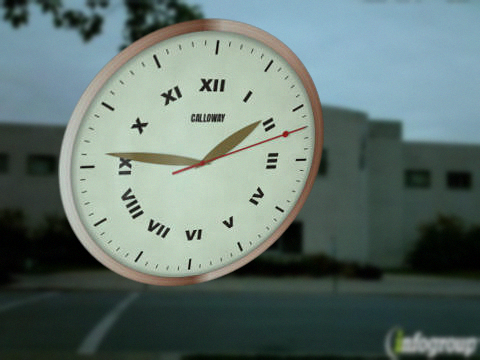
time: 1:46:12
